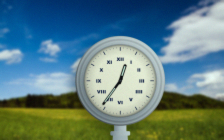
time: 12:36
